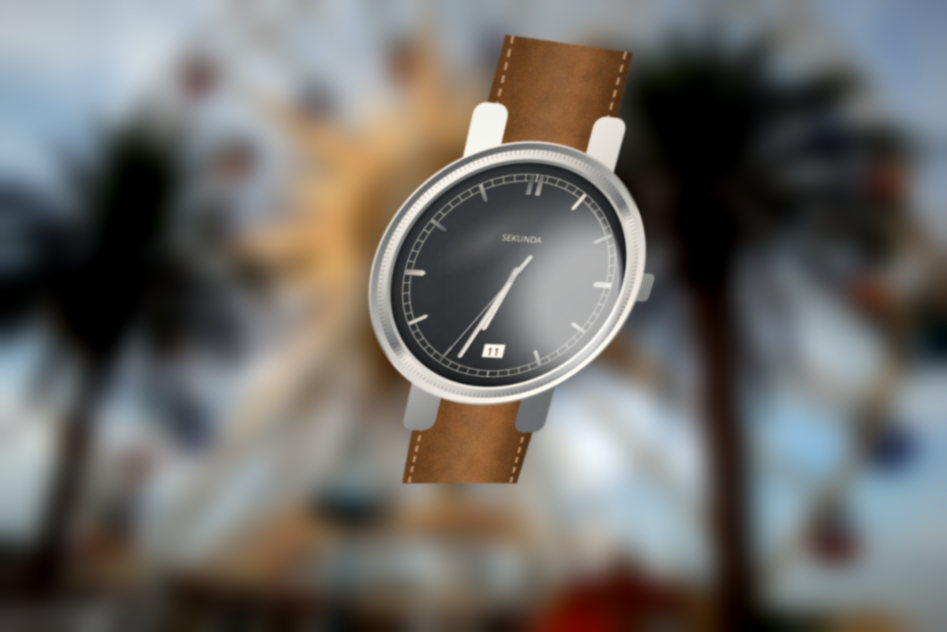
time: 6:33:35
